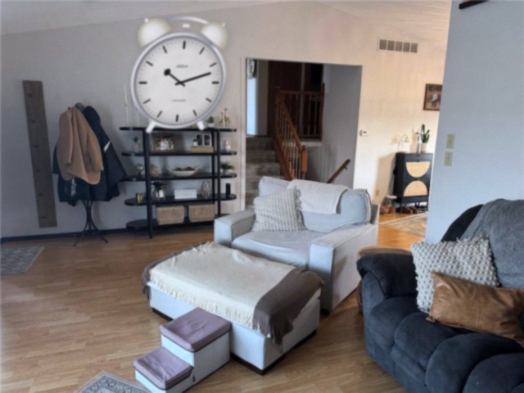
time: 10:12
